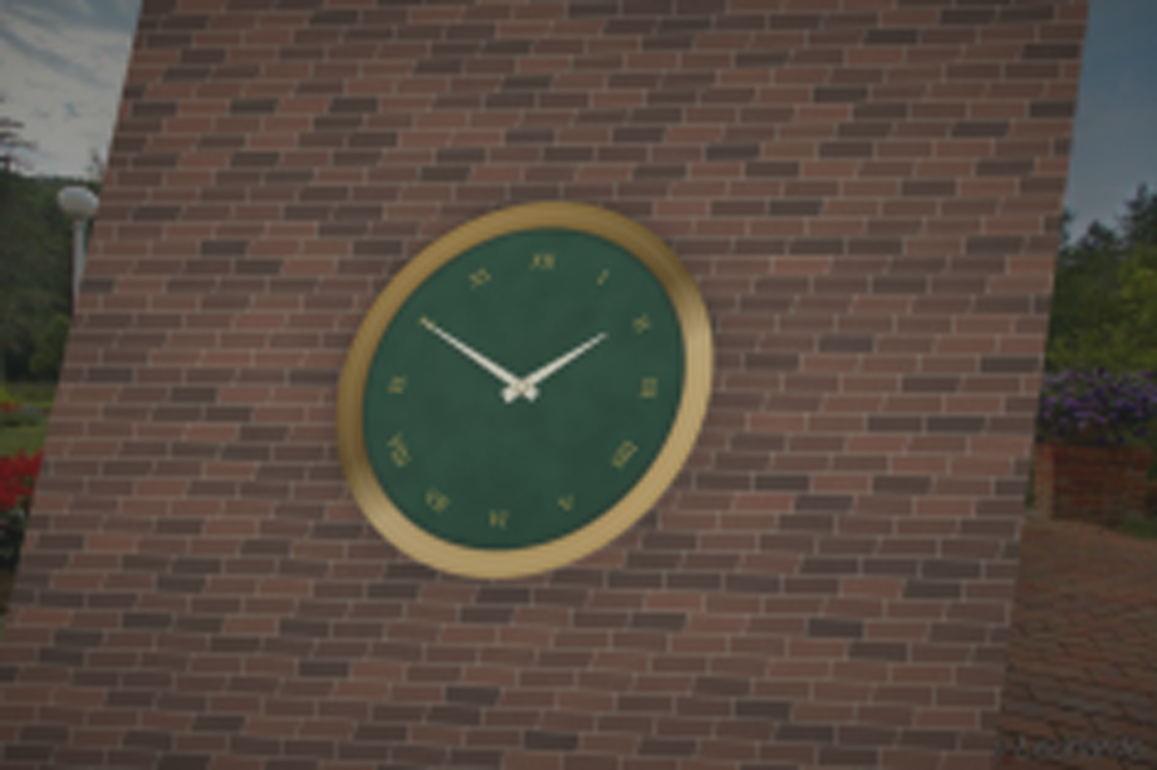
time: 1:50
